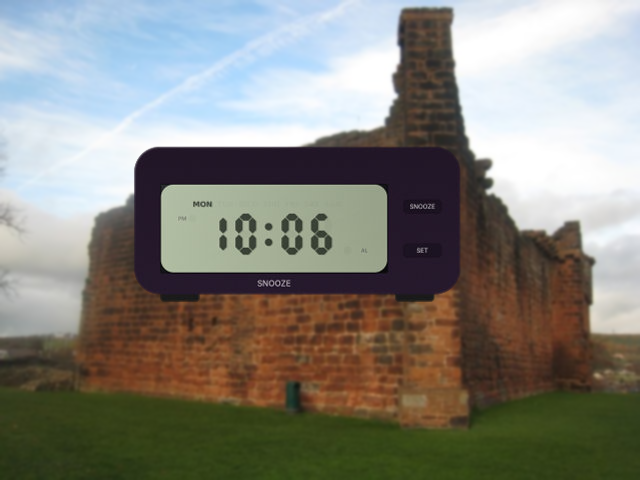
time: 10:06
